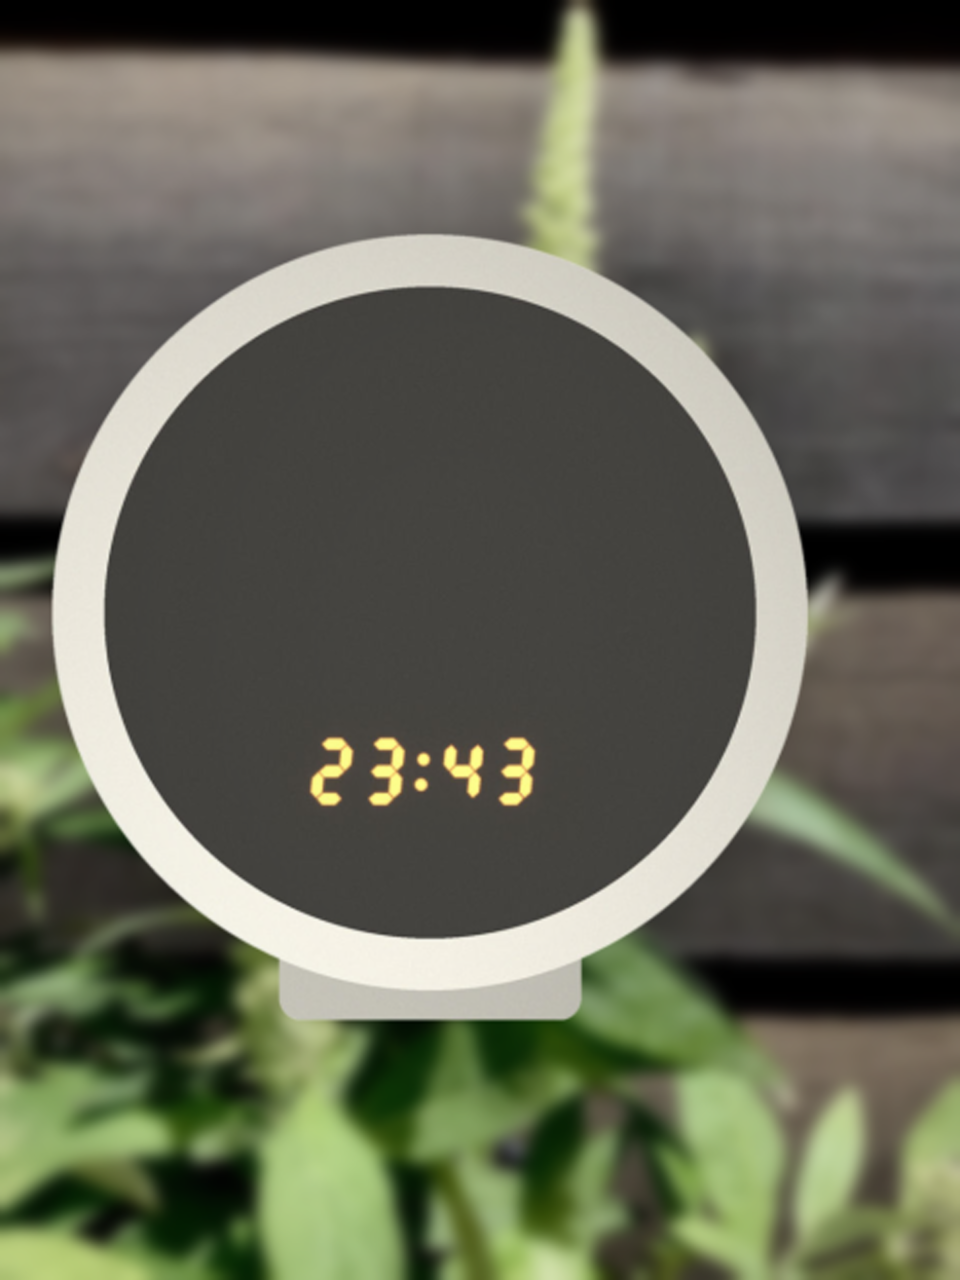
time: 23:43
